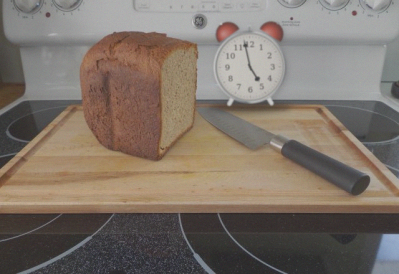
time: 4:58
